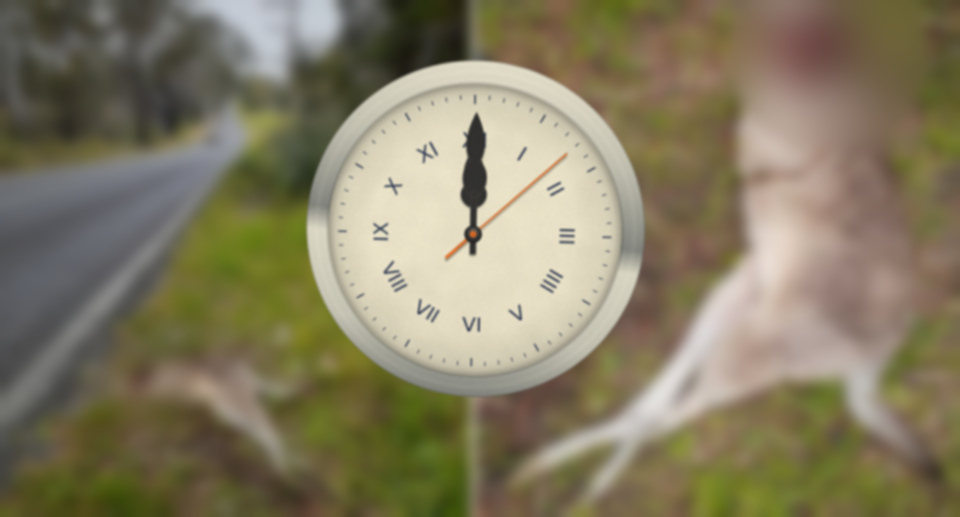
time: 12:00:08
